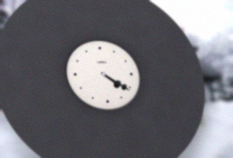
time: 4:21
